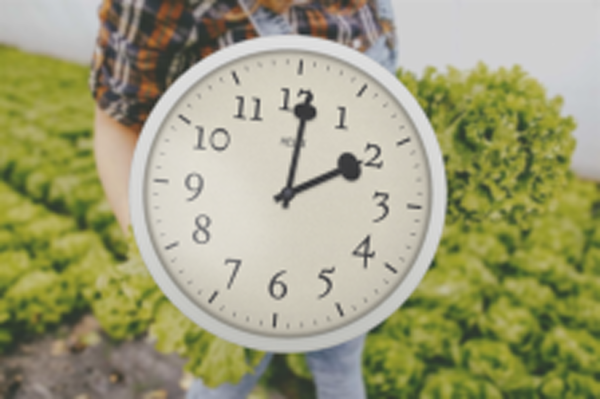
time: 2:01
